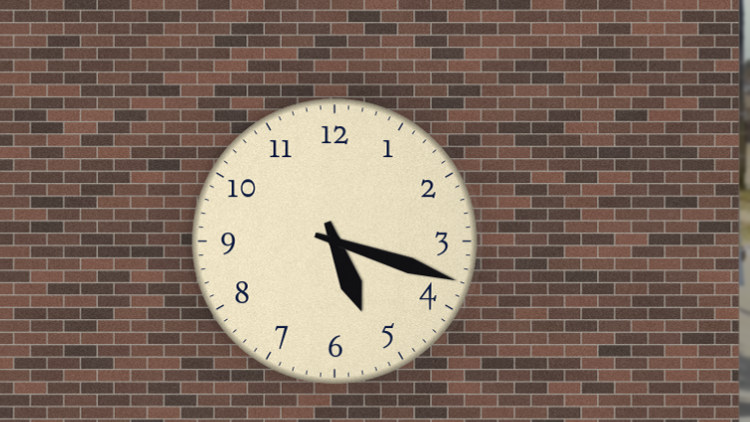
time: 5:18
